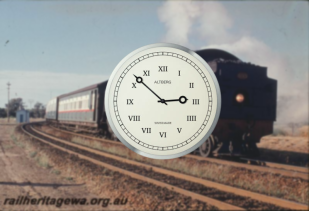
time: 2:52
